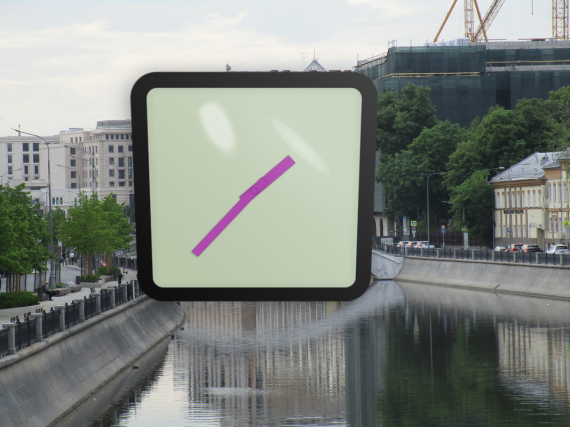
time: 1:37
